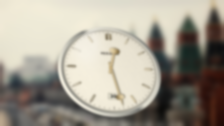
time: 12:28
